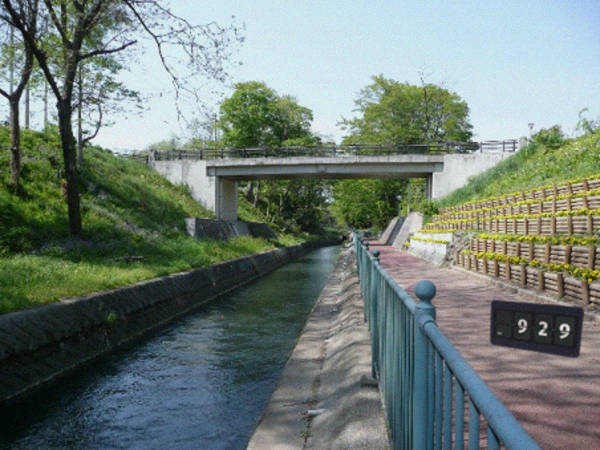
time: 9:29
